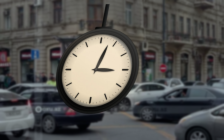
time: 3:03
